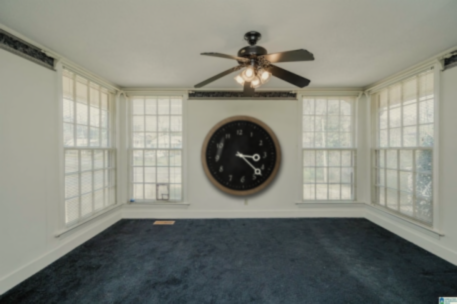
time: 3:23
